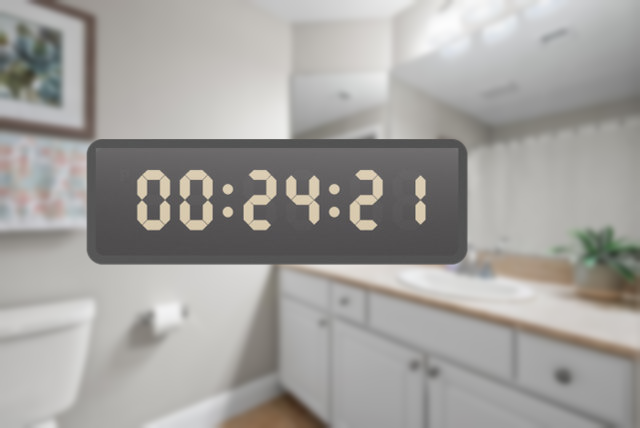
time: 0:24:21
